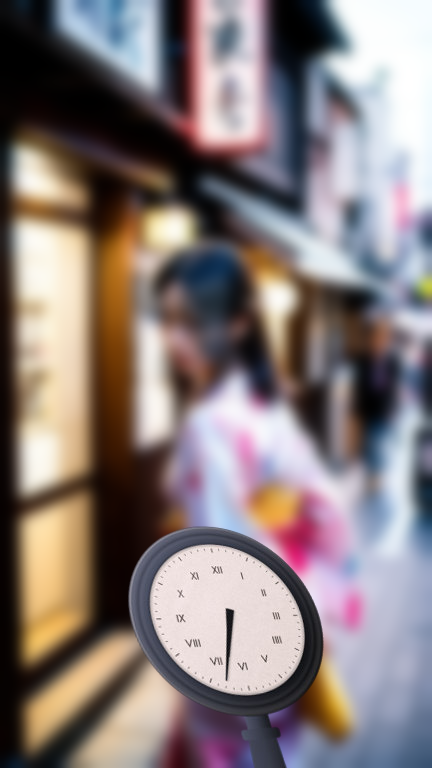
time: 6:33
